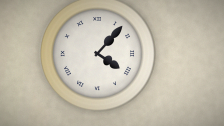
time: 4:07
